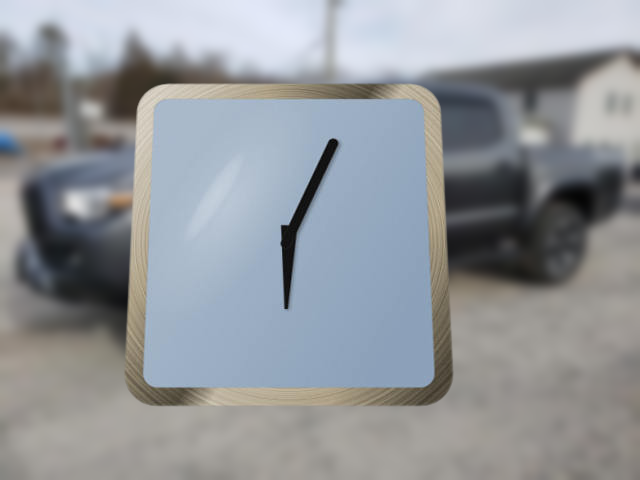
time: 6:04
